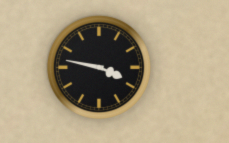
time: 3:47
